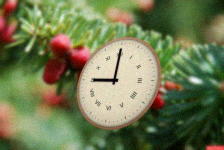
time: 9:00
